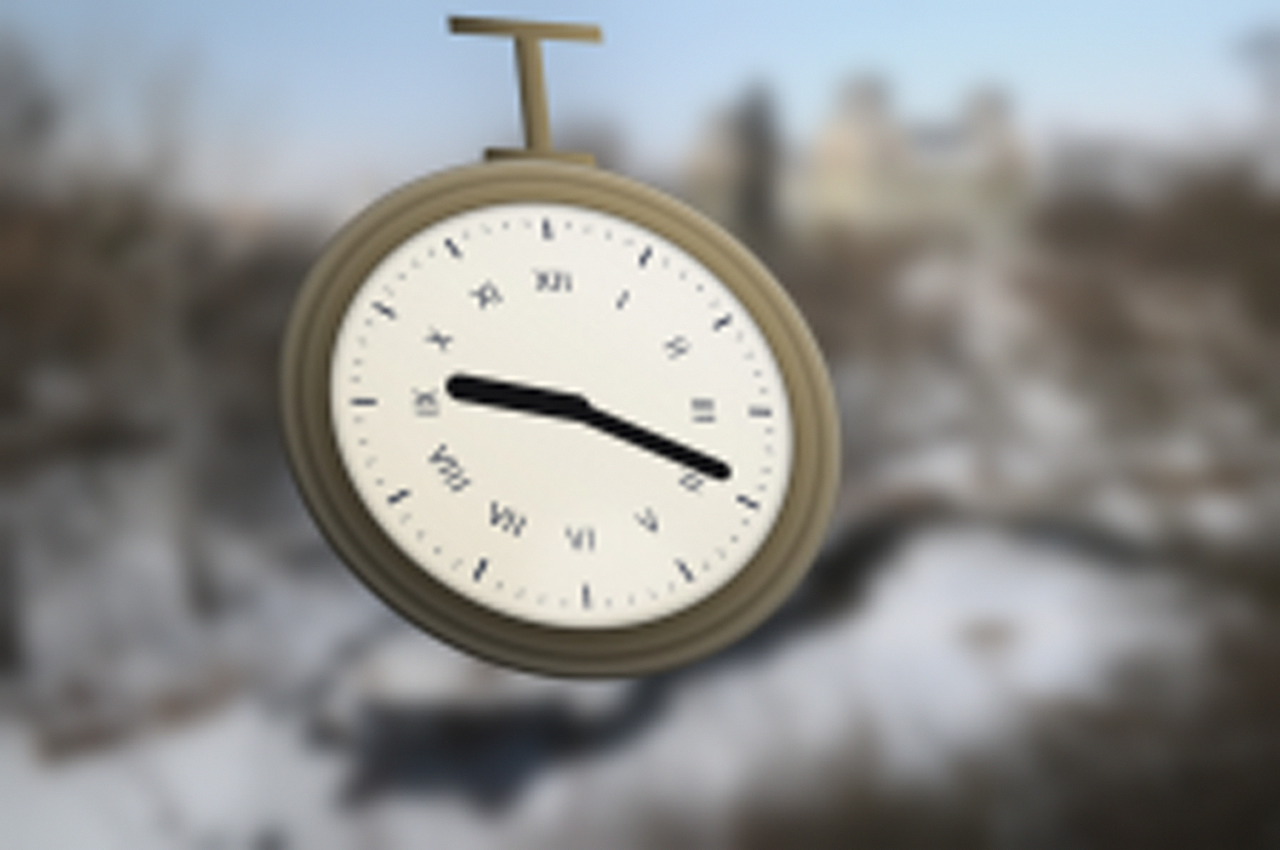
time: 9:19
